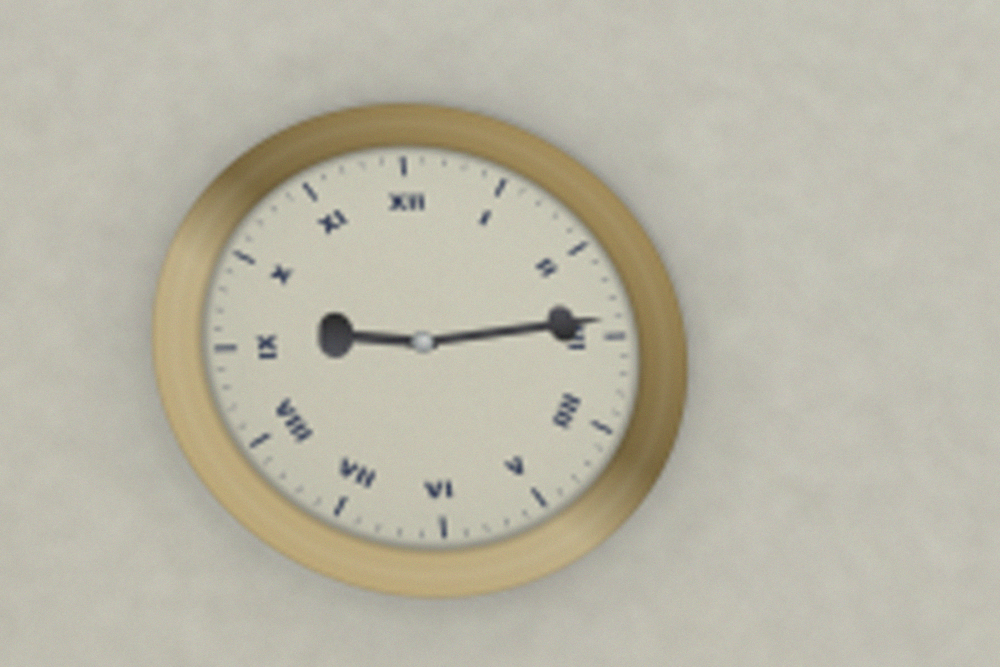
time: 9:14
